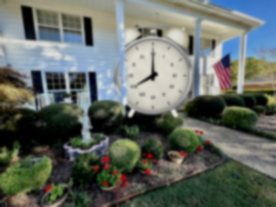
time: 8:00
